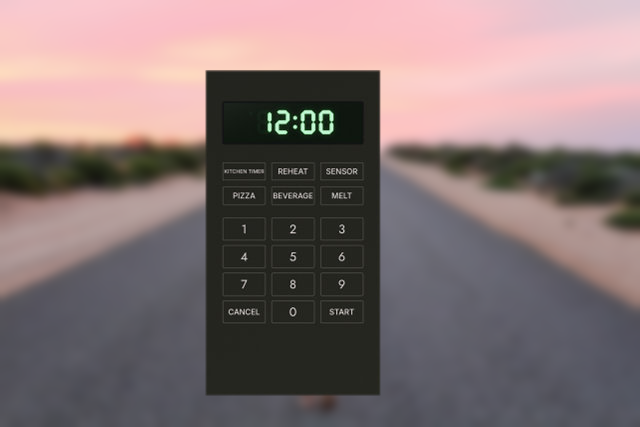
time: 12:00
